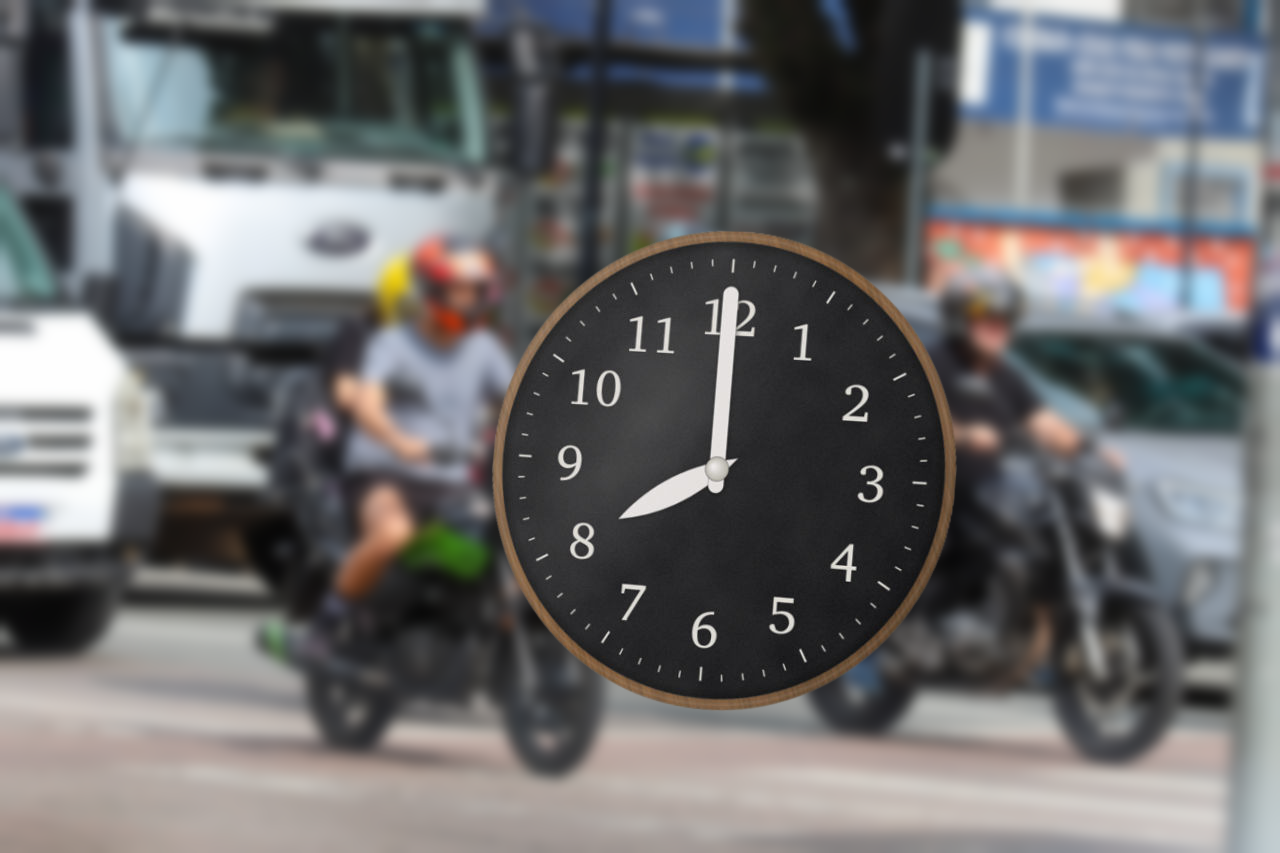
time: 8:00
